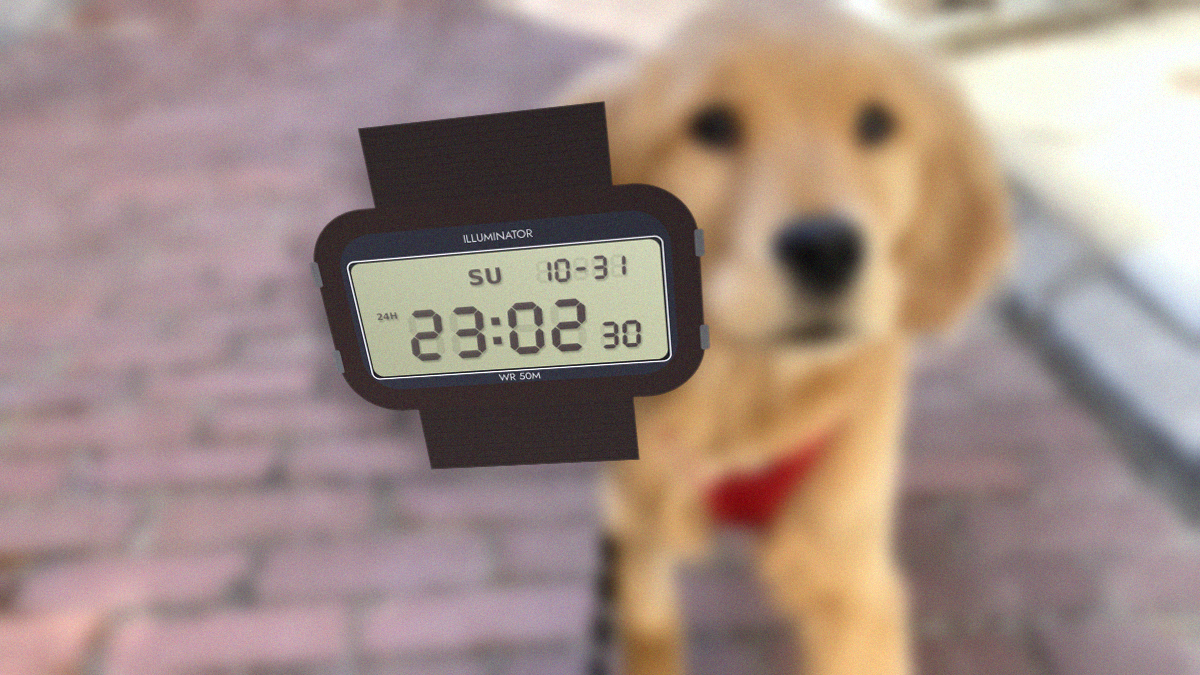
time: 23:02:30
